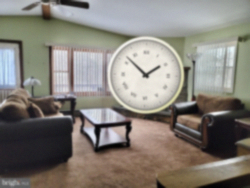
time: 1:52
